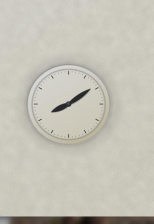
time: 8:09
